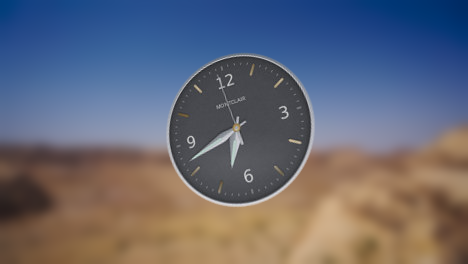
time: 6:41:59
